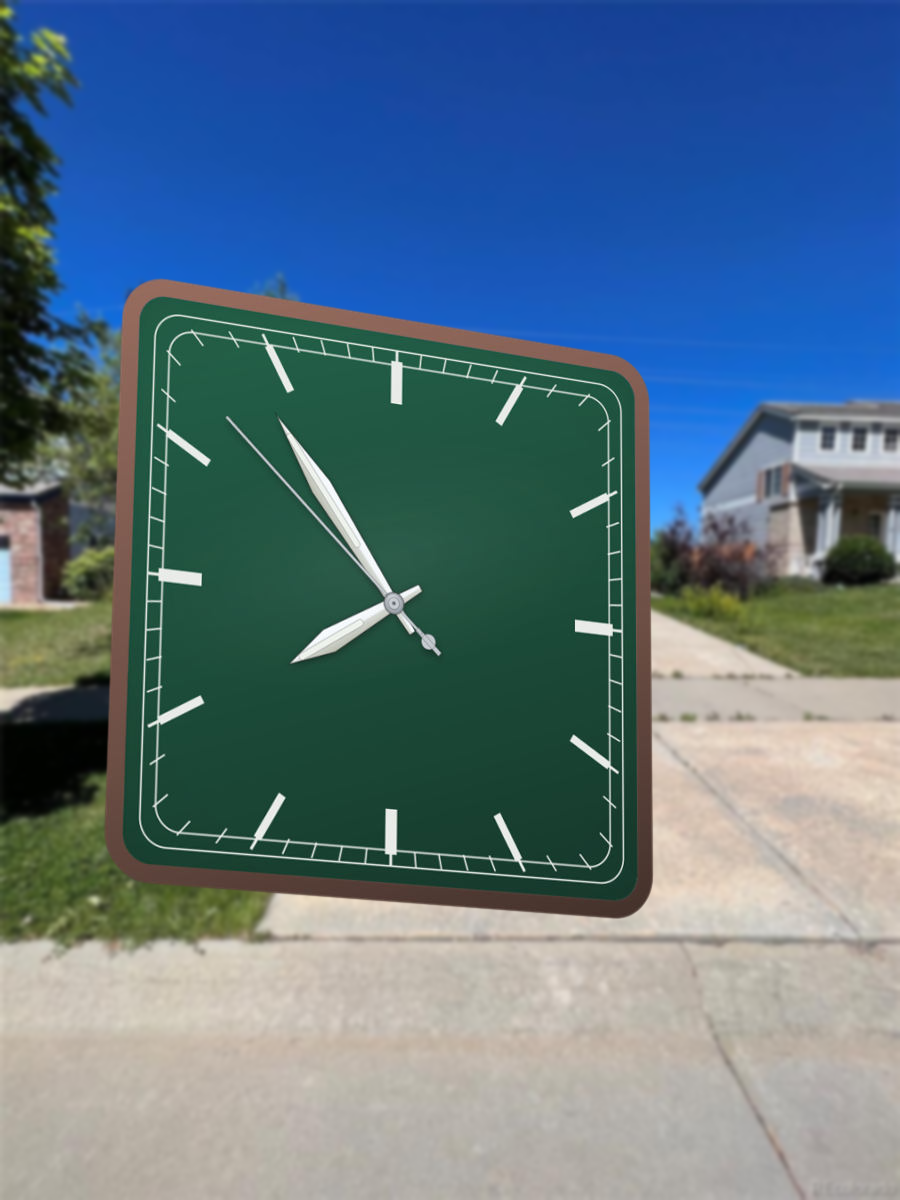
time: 7:53:52
